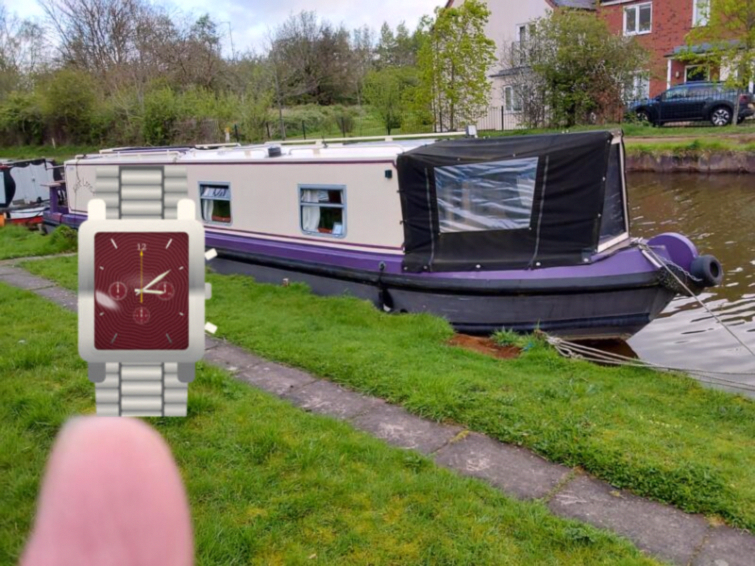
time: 3:09
